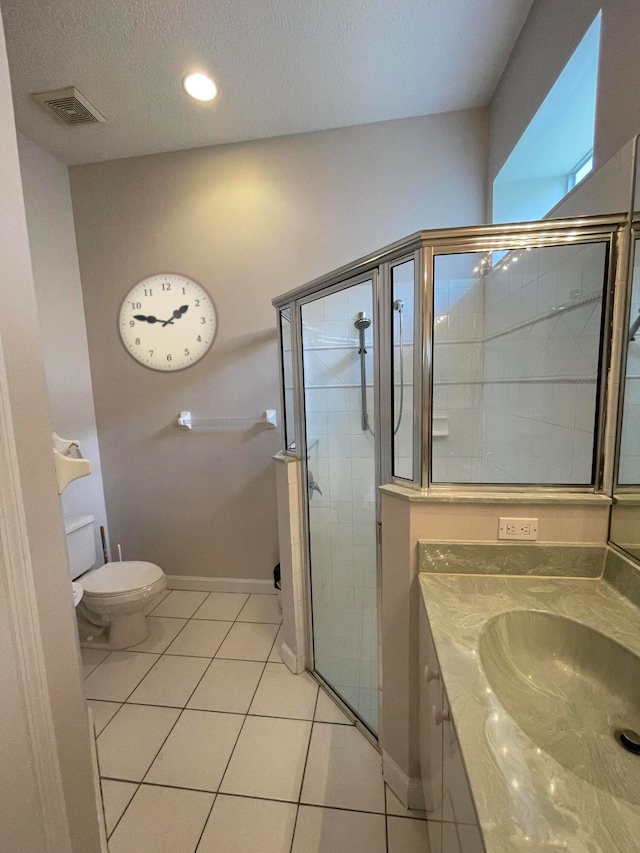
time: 1:47
